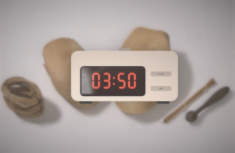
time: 3:50
